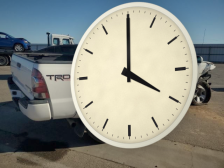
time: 4:00
